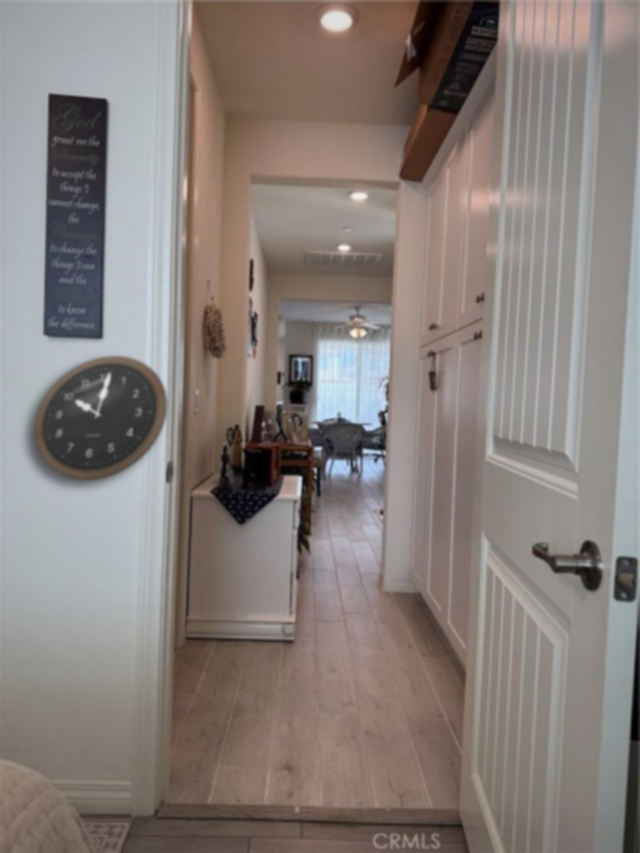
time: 10:01
